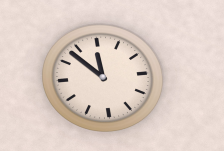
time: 11:53
